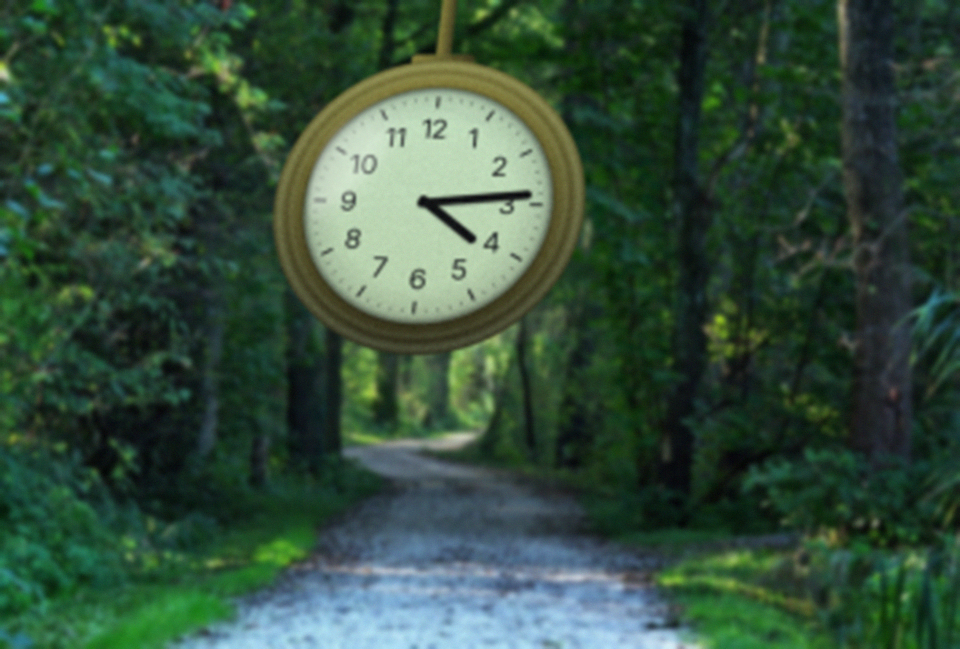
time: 4:14
